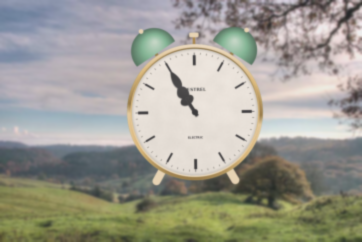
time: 10:55
